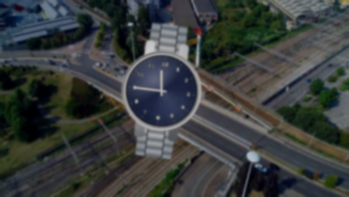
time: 11:45
